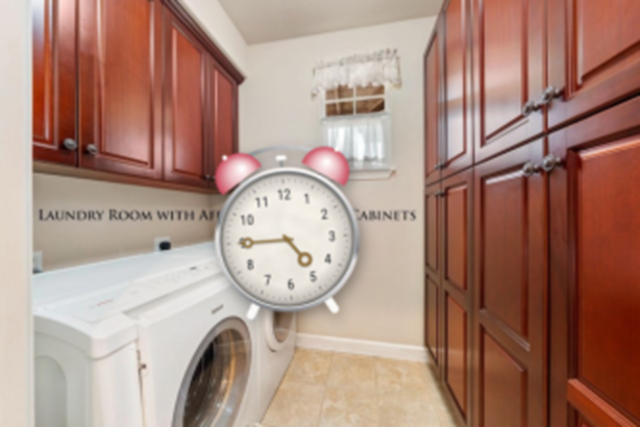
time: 4:45
